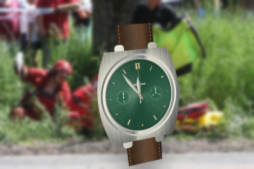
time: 11:54
